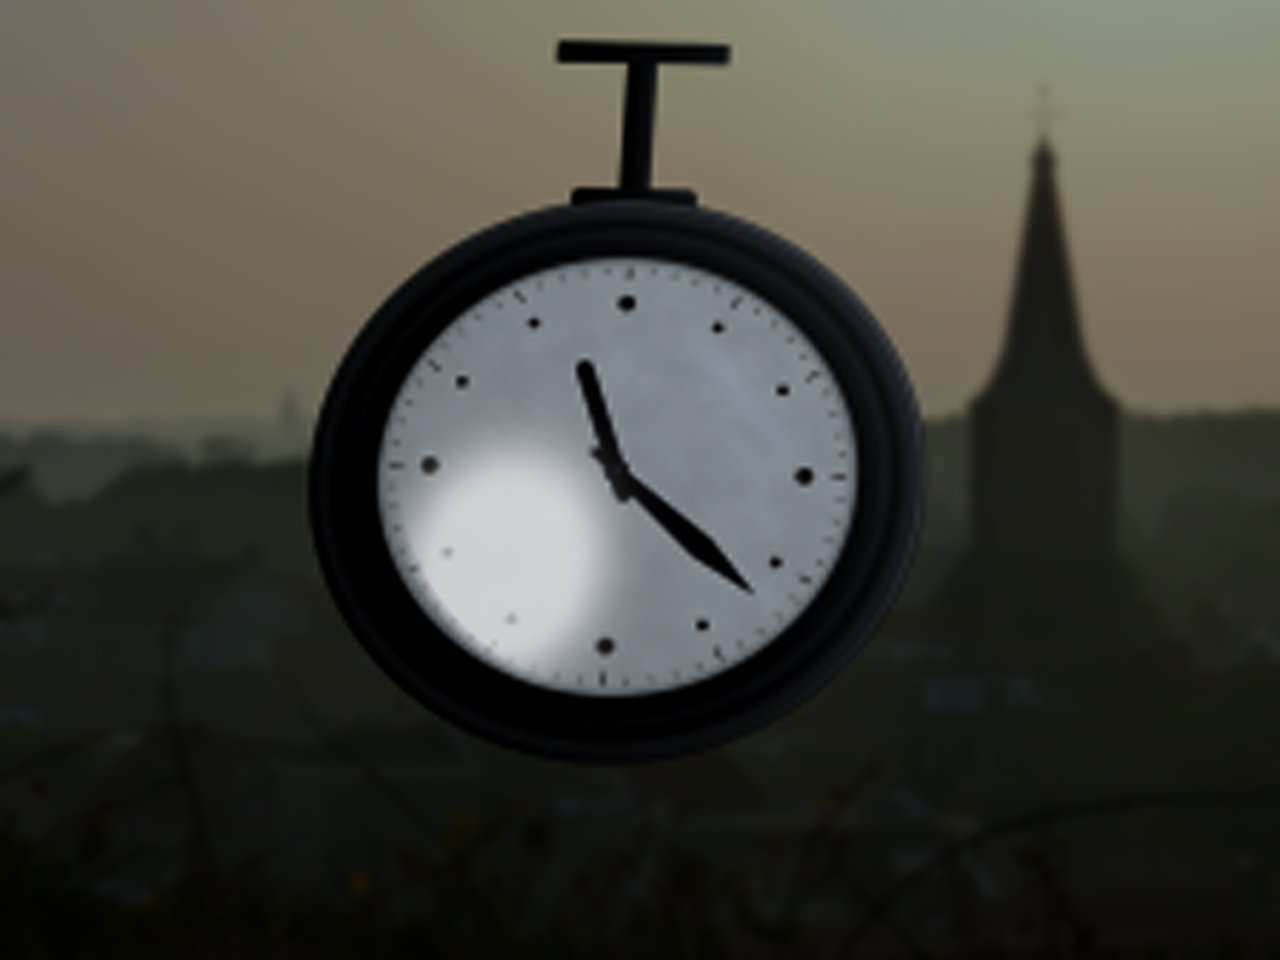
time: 11:22
